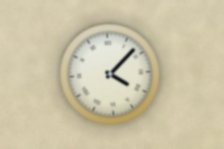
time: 4:08
